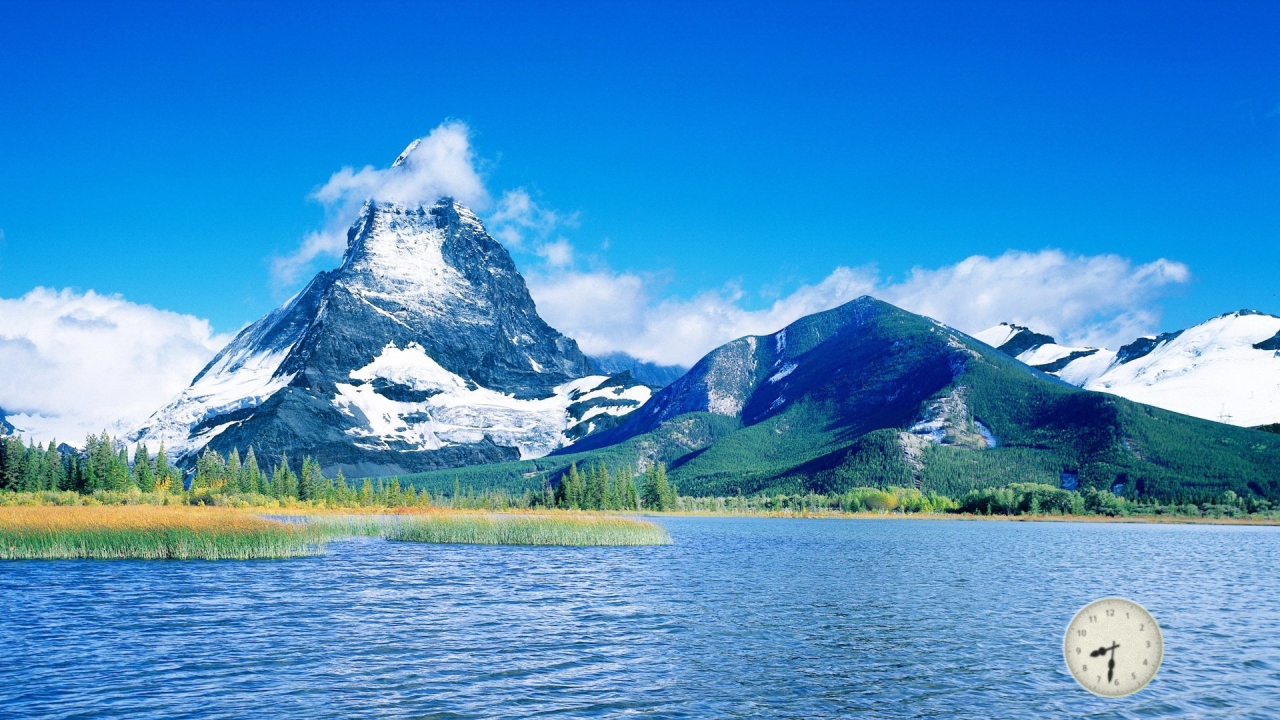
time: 8:32
